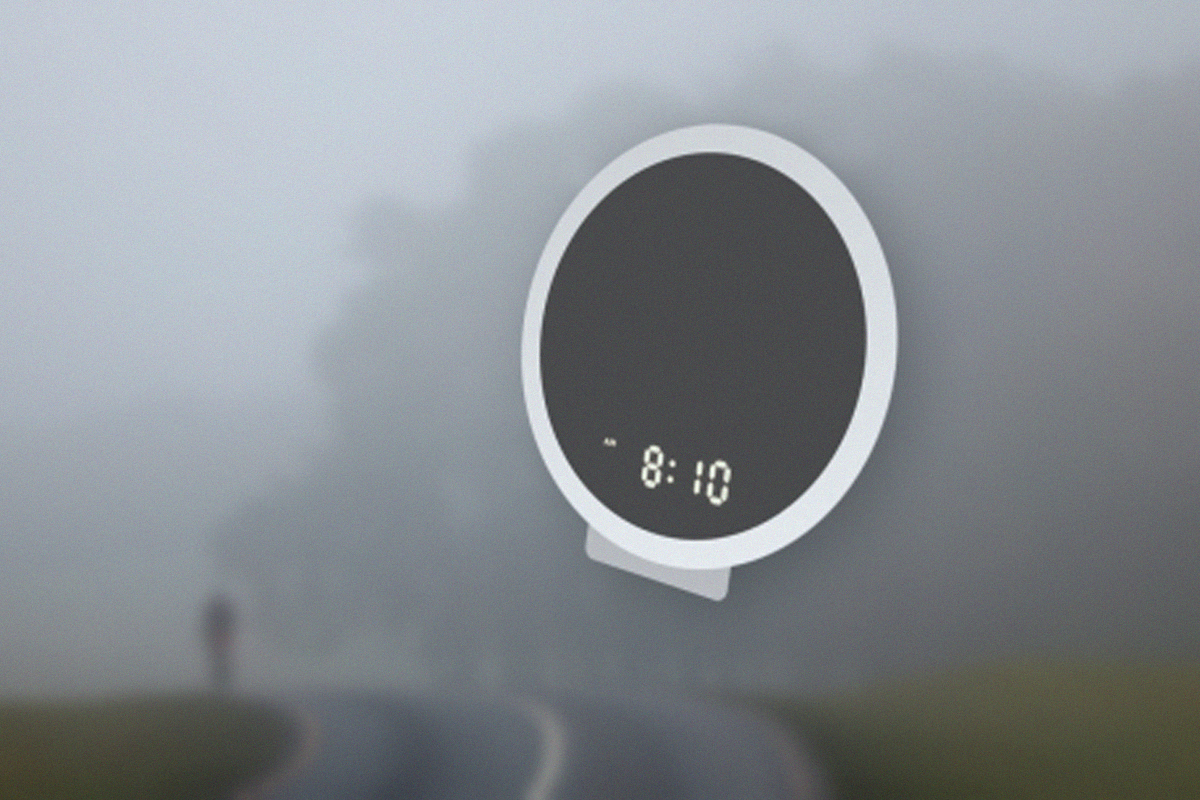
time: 8:10
